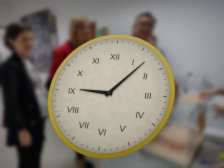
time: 9:07
